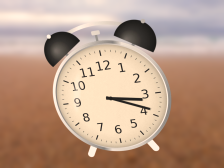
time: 3:19
